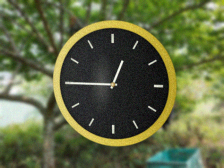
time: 12:45
